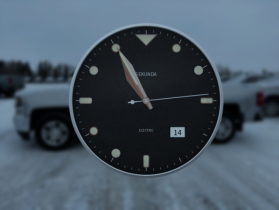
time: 10:55:14
